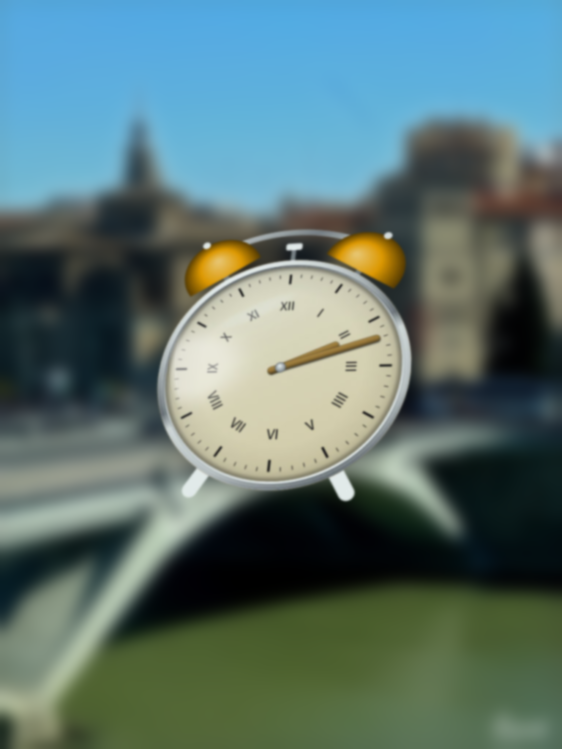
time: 2:12
